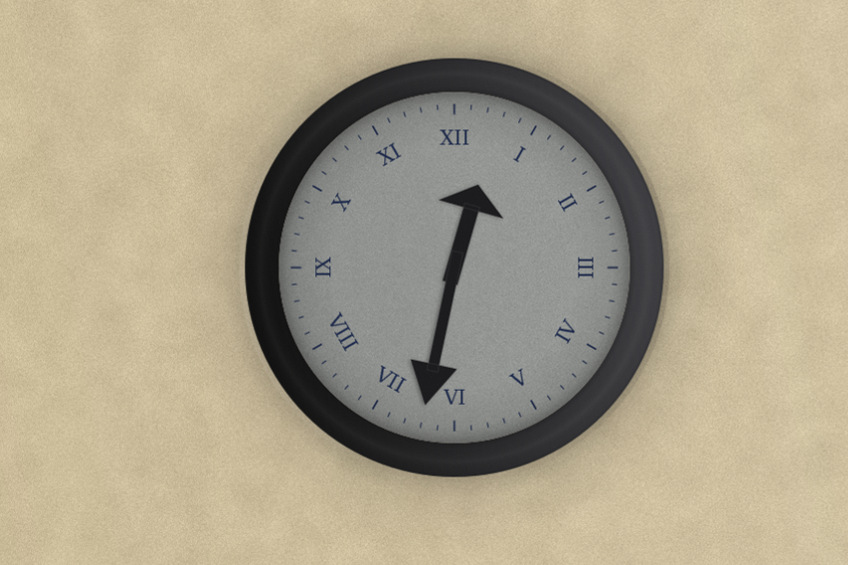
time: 12:32
